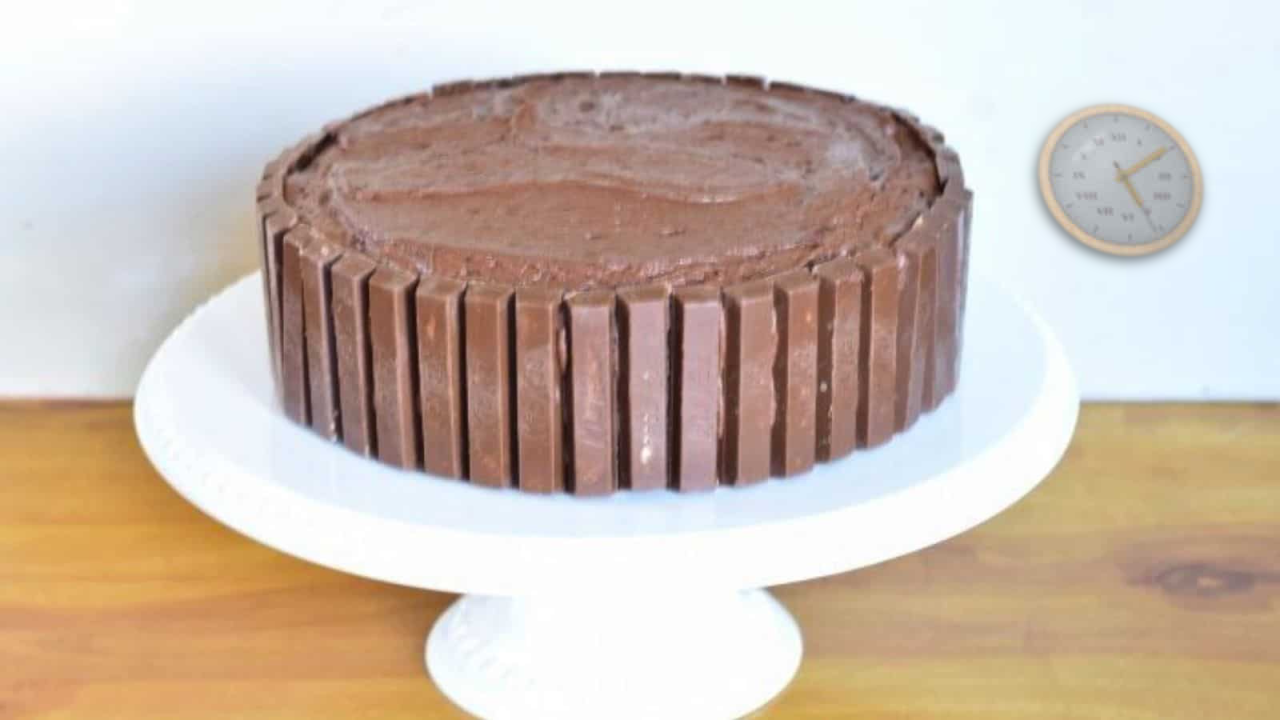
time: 5:09:26
